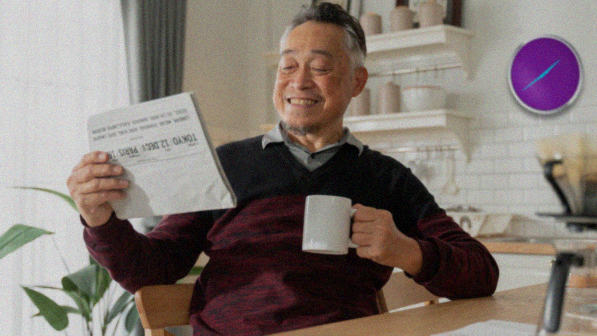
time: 1:39
